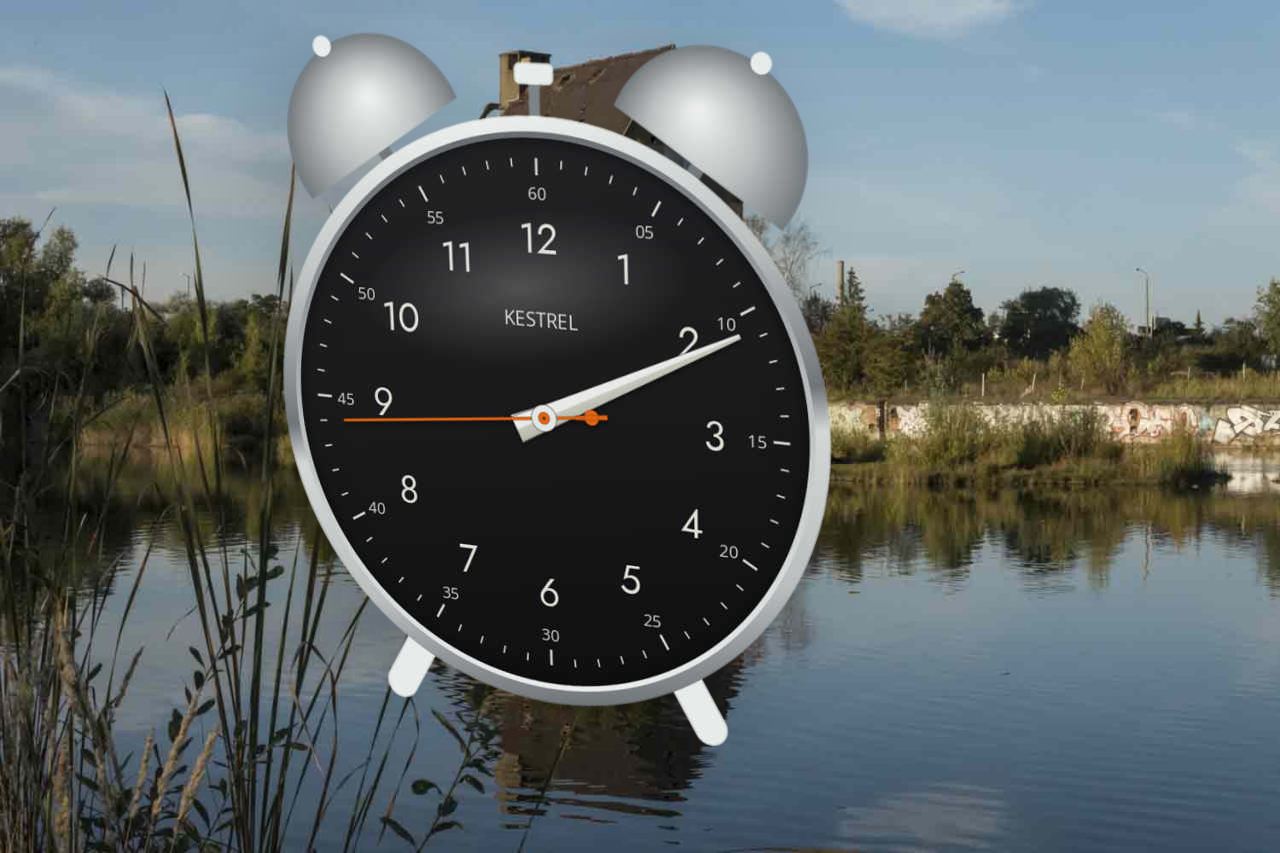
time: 2:10:44
